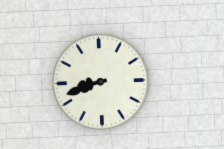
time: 8:42
